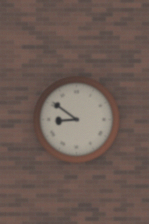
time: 8:51
